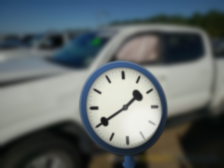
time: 1:40
